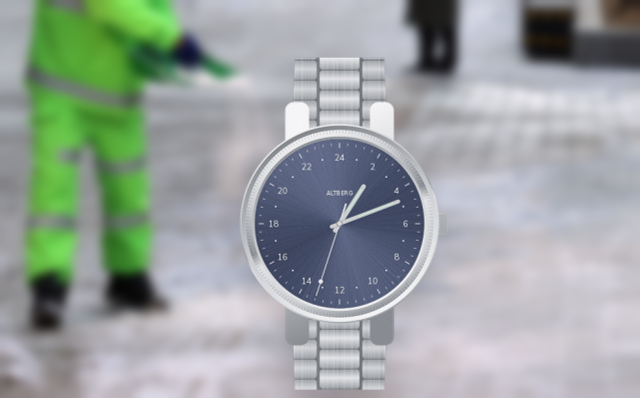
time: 2:11:33
